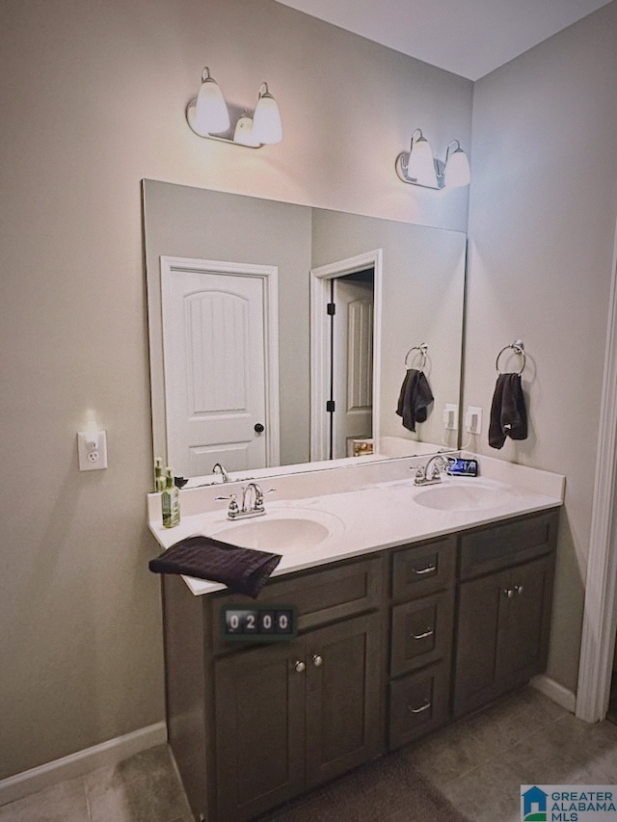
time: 2:00
